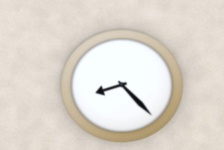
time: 8:23
